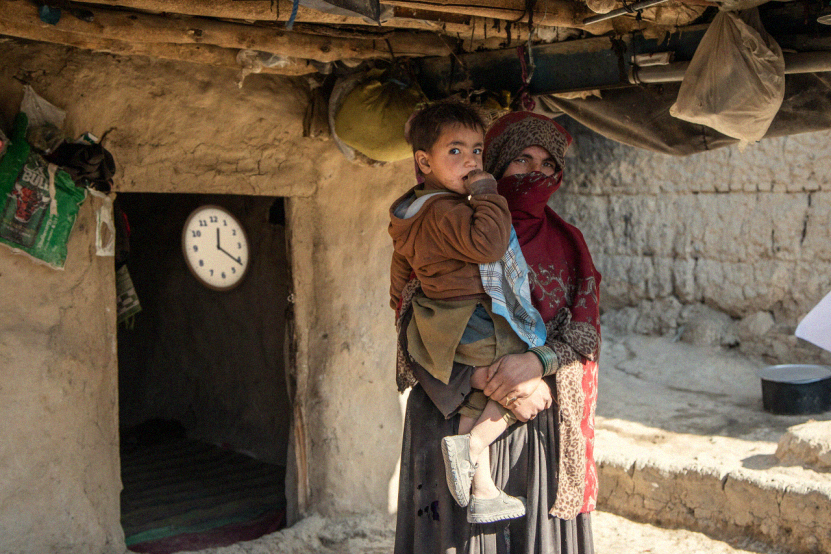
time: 12:21
